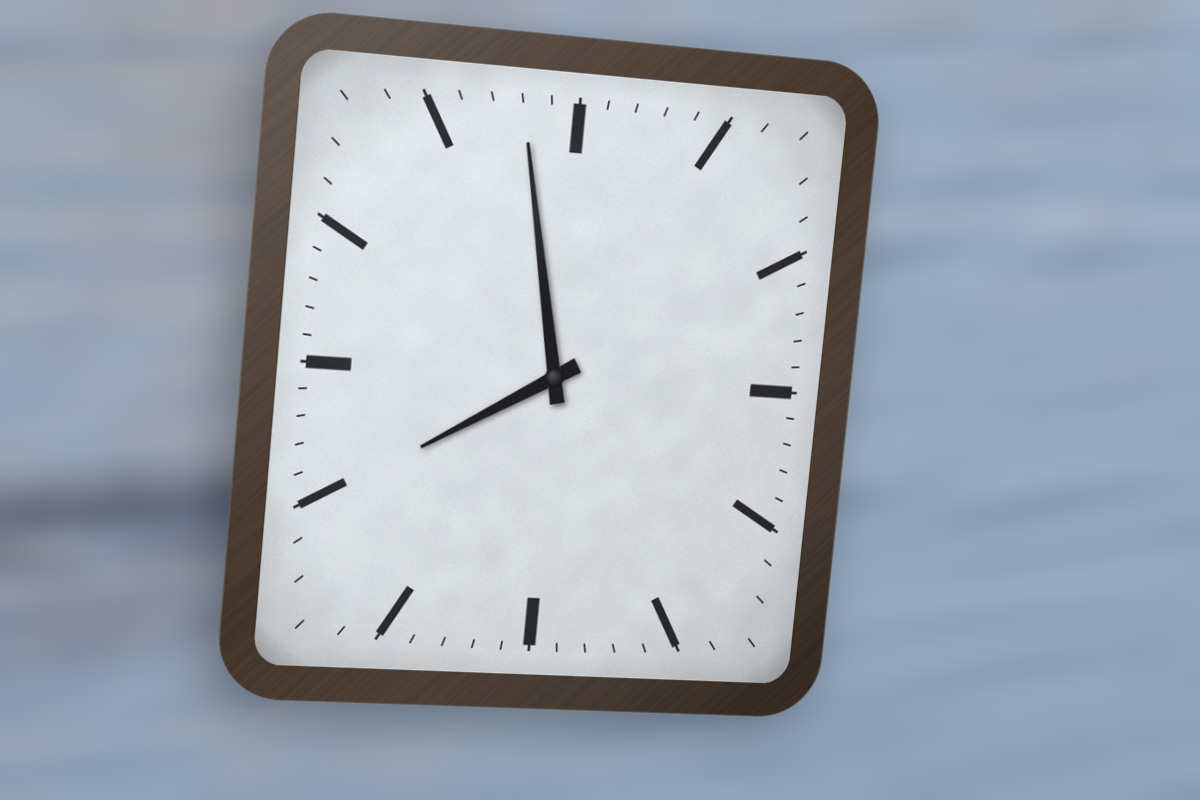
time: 7:58
